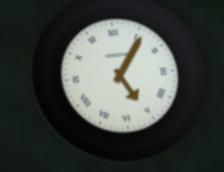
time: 5:06
